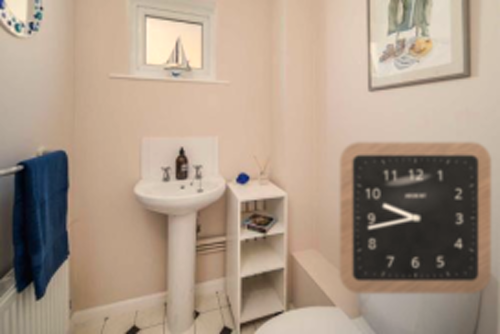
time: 9:43
